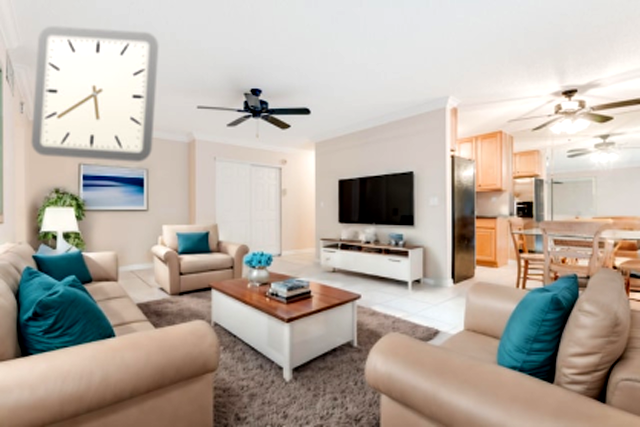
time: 5:39
